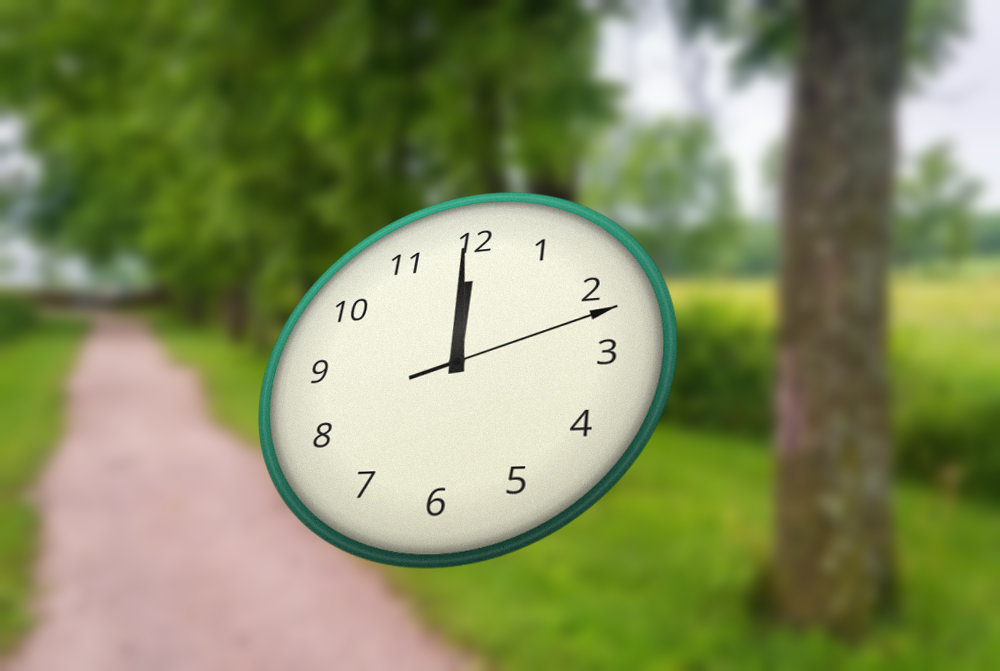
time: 11:59:12
